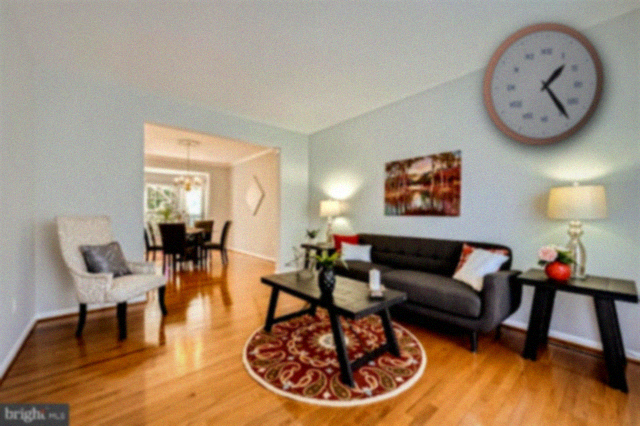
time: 1:24
